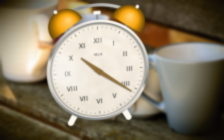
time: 10:21
